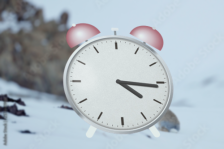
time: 4:16
